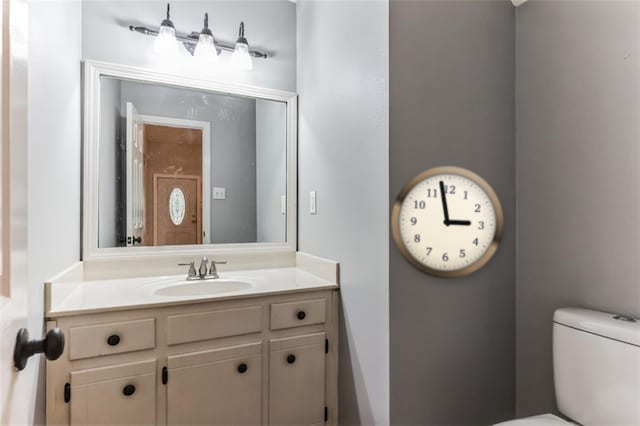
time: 2:58
